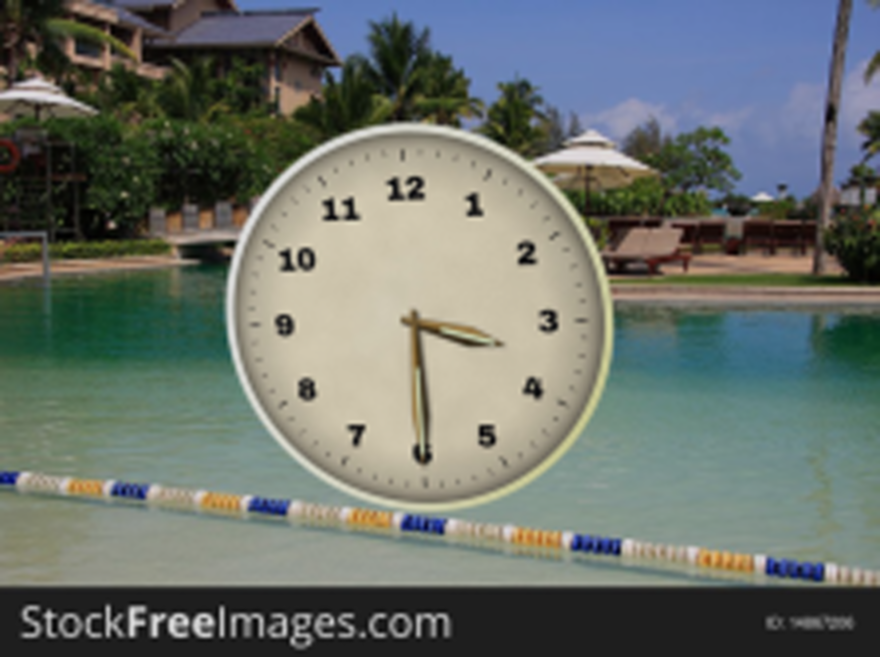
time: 3:30
